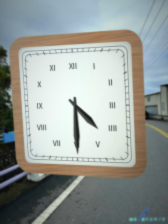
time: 4:30
